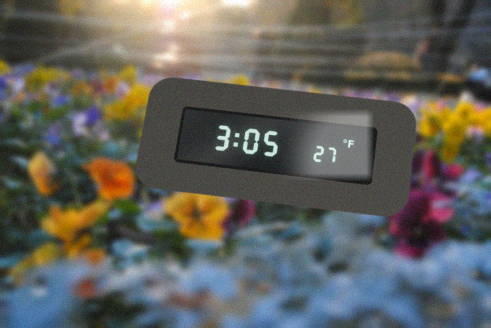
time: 3:05
